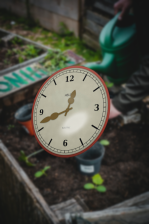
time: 12:42
